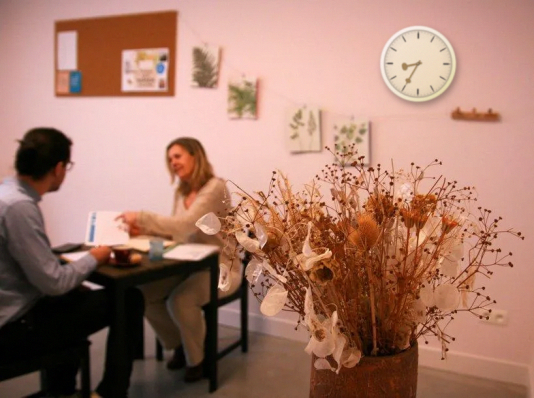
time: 8:35
